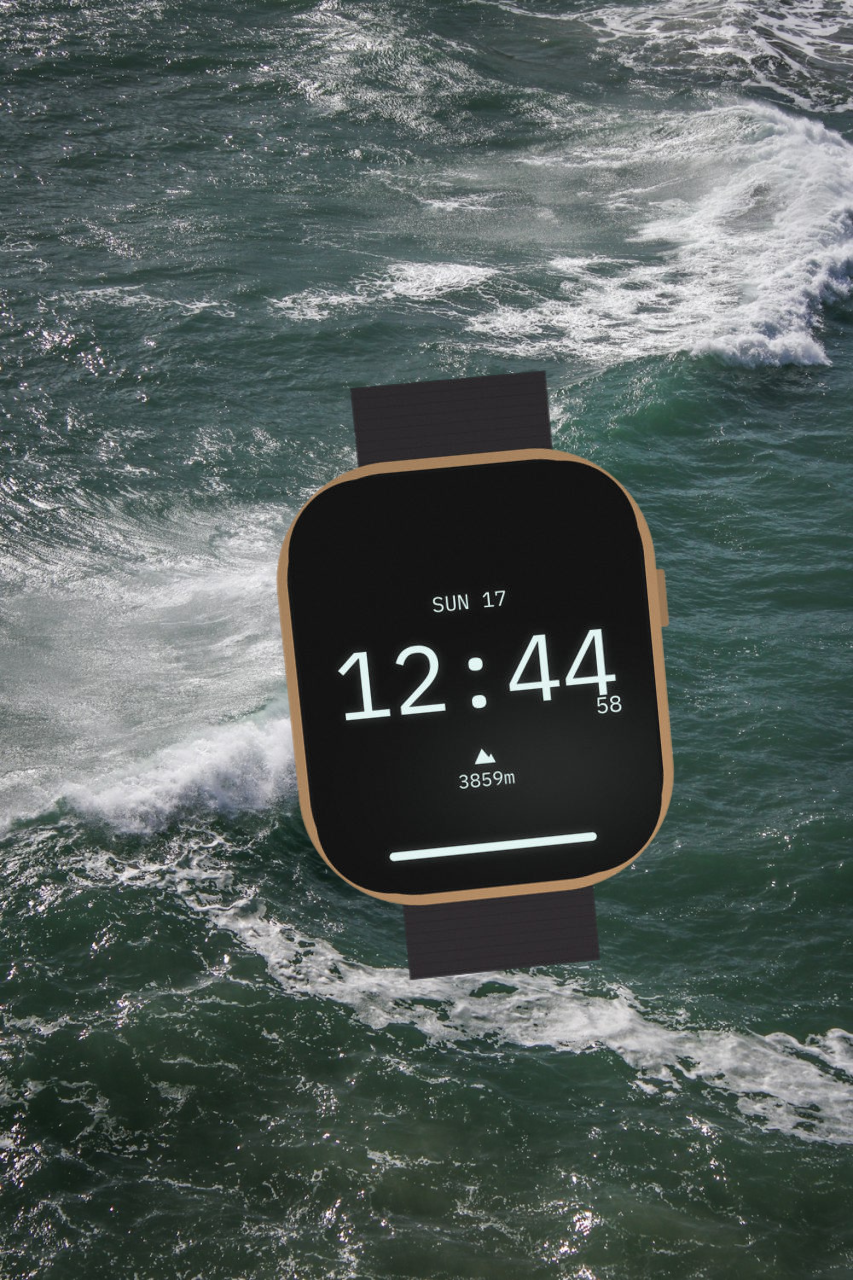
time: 12:44:58
